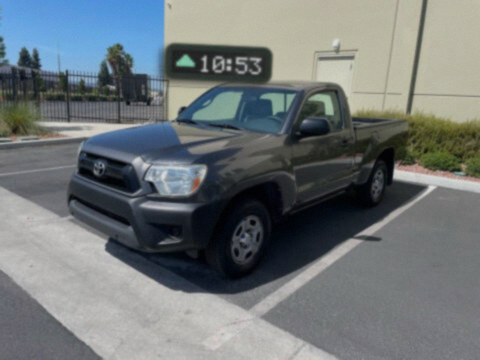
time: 10:53
